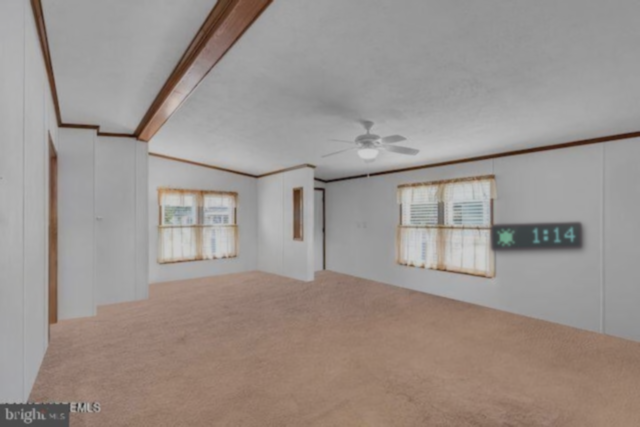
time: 1:14
